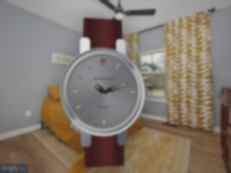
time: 10:12
